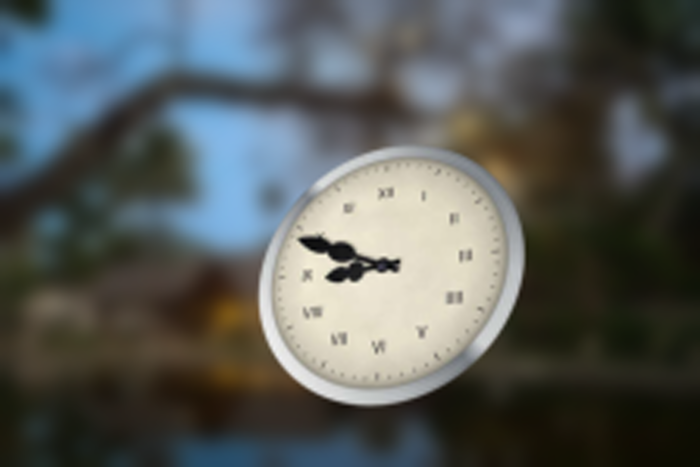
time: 8:49
